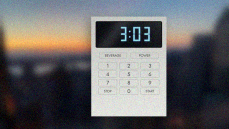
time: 3:03
